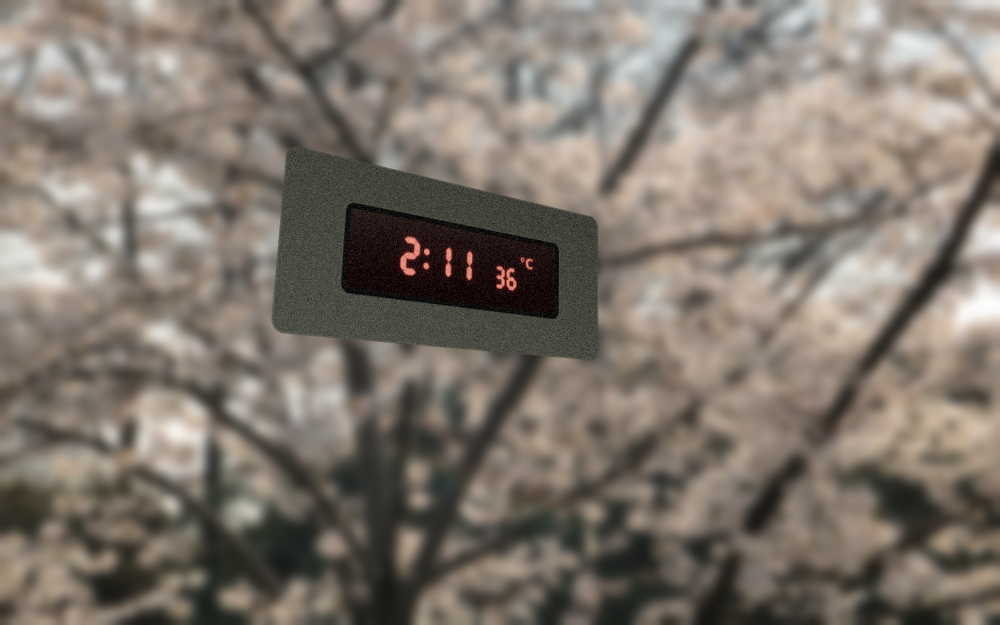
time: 2:11
